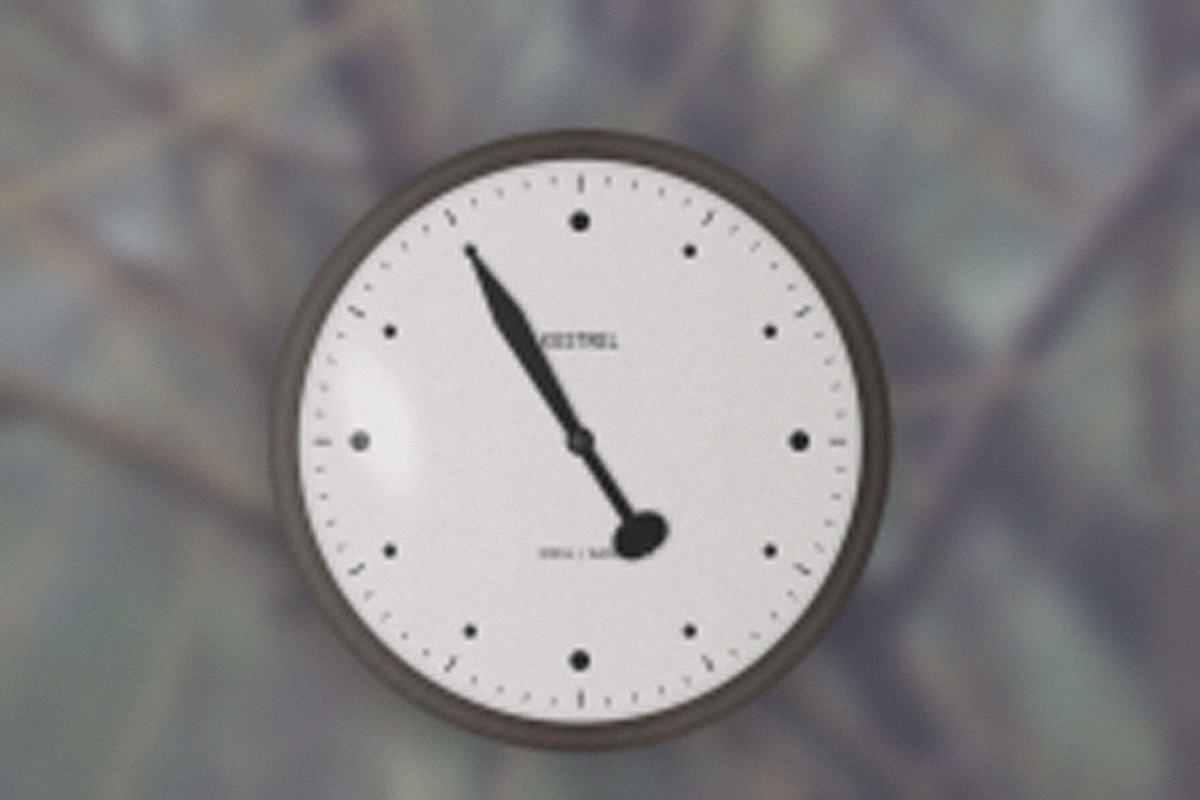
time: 4:55
